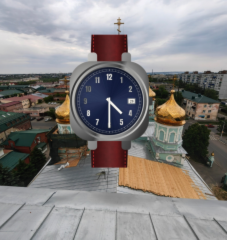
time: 4:30
